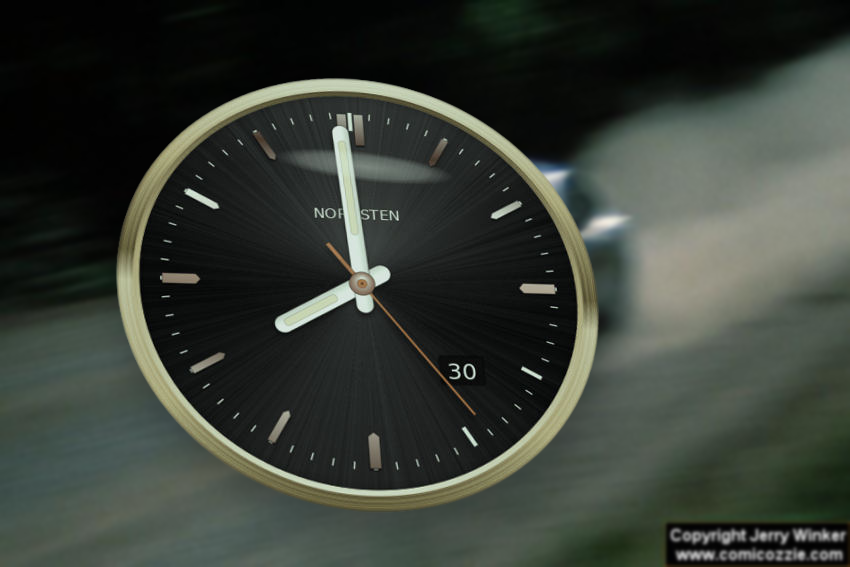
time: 7:59:24
